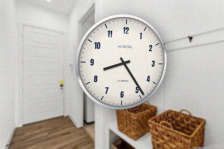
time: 8:24
